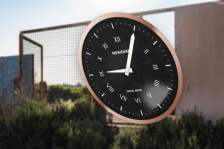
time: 9:05
